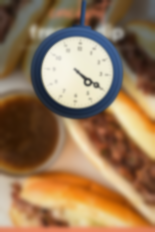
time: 4:20
